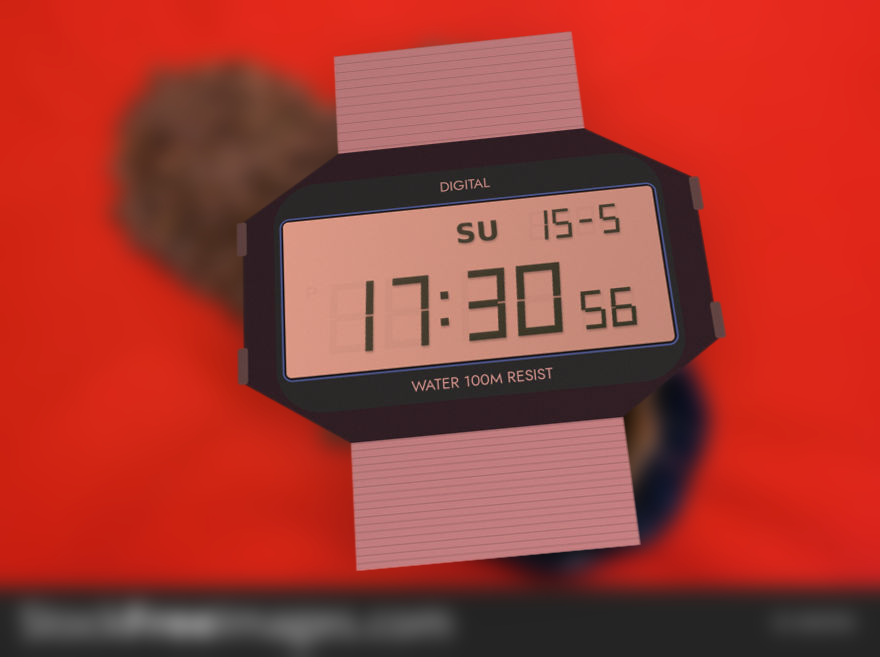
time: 17:30:56
